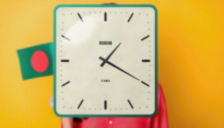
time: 1:20
